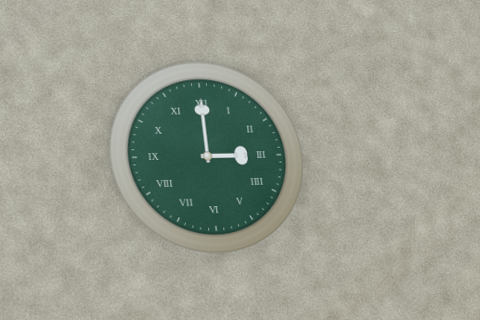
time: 3:00
